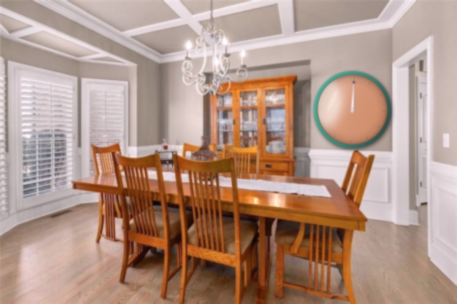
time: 12:00
